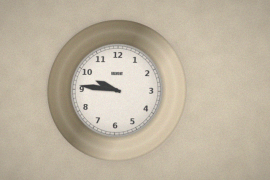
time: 9:46
